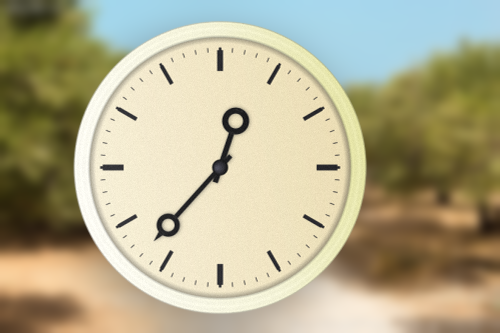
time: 12:37
